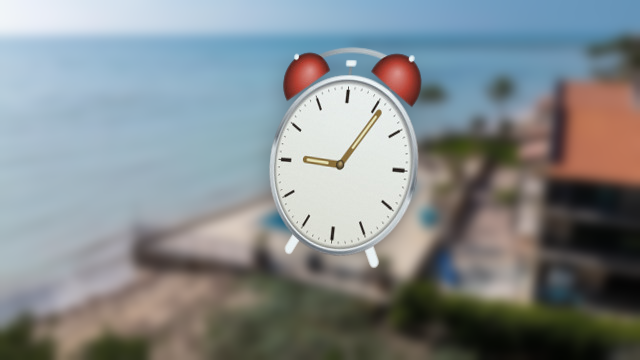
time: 9:06
